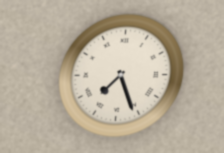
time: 7:26
